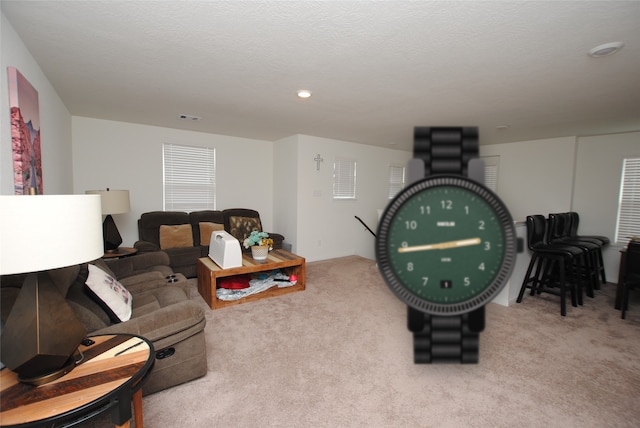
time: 2:44
